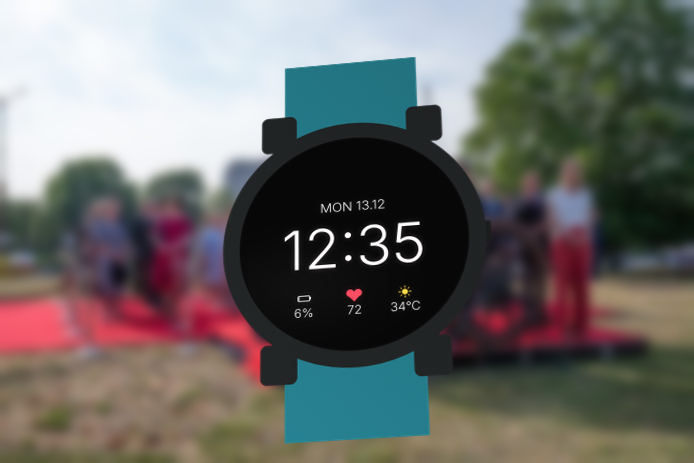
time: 12:35
